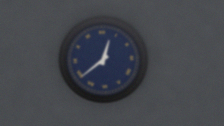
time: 12:39
